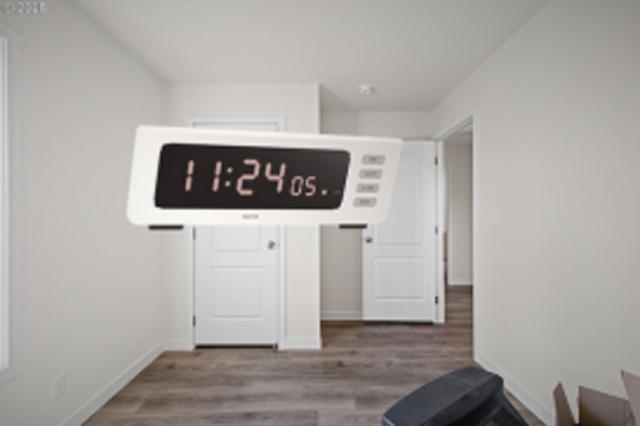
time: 11:24:05
